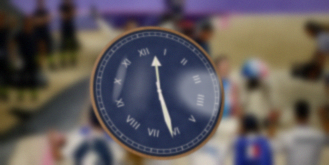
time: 12:31
